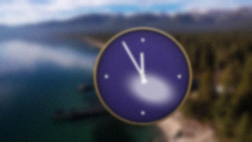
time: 11:55
